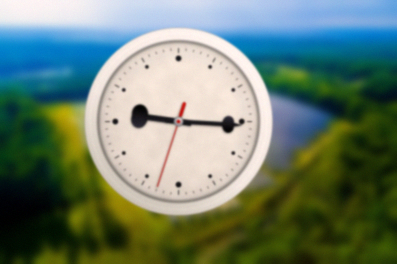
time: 9:15:33
